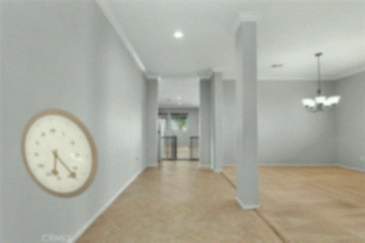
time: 6:23
